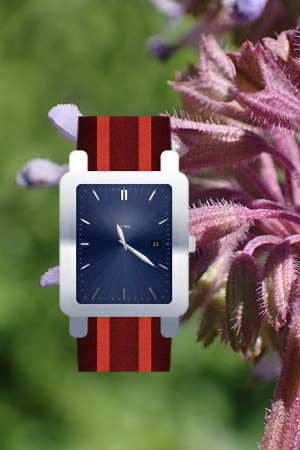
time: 11:21
